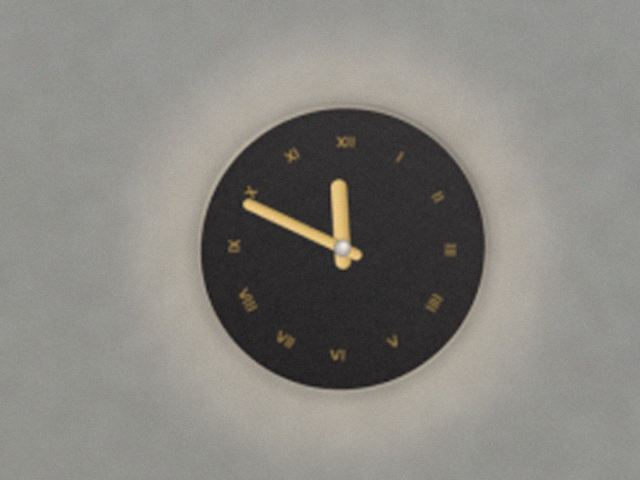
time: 11:49
